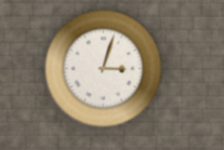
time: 3:03
